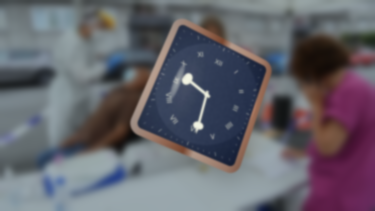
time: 9:29
